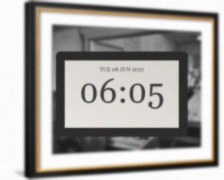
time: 6:05
